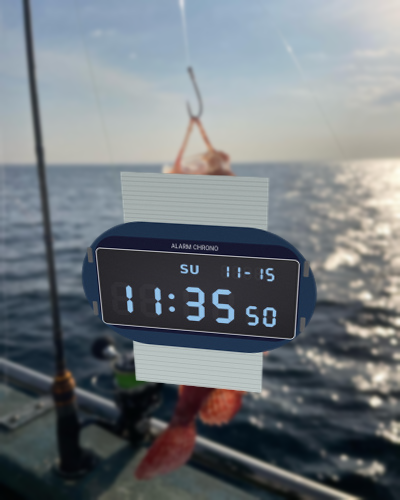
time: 11:35:50
